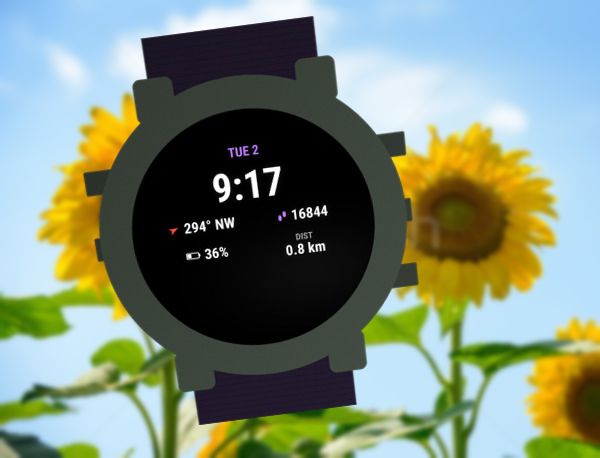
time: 9:17
